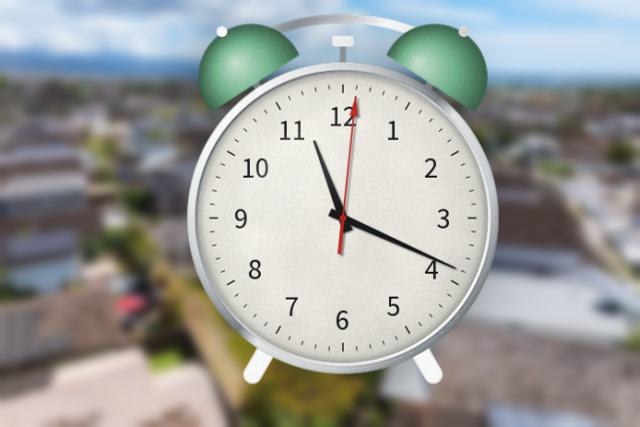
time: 11:19:01
